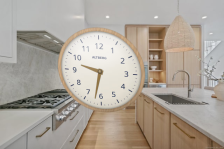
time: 9:32
